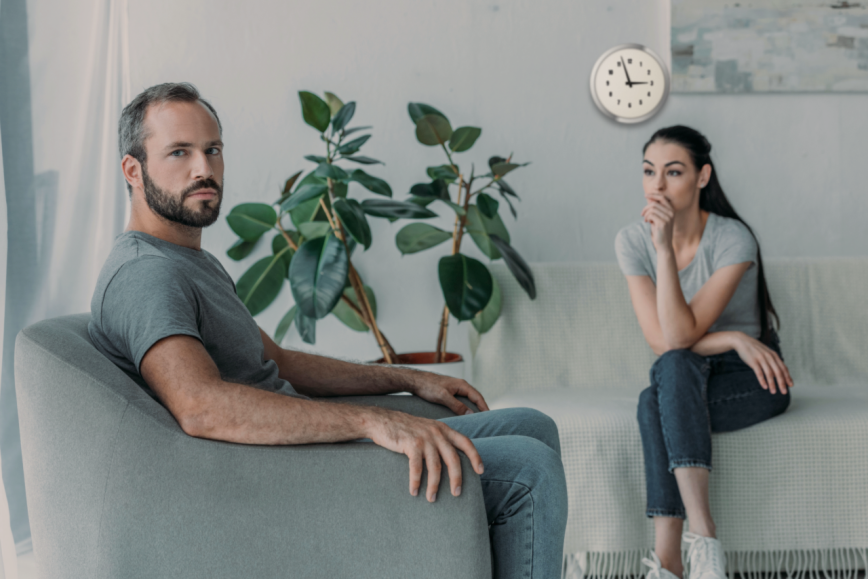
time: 2:57
